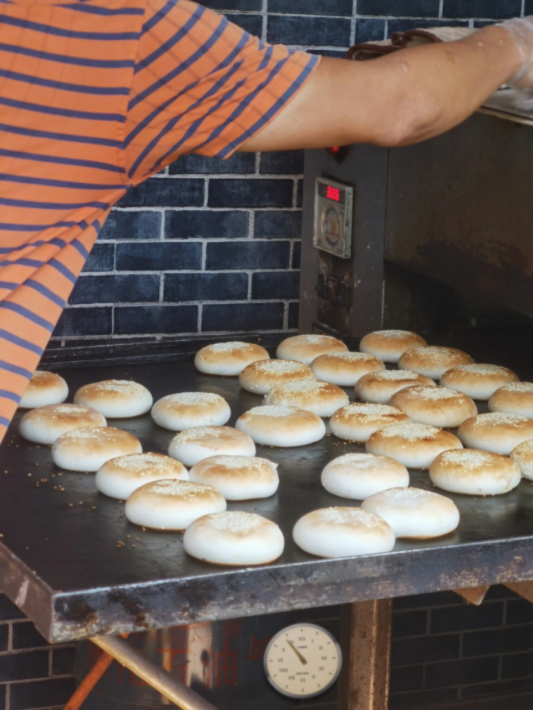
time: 10:54
